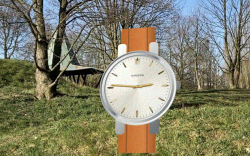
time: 2:46
